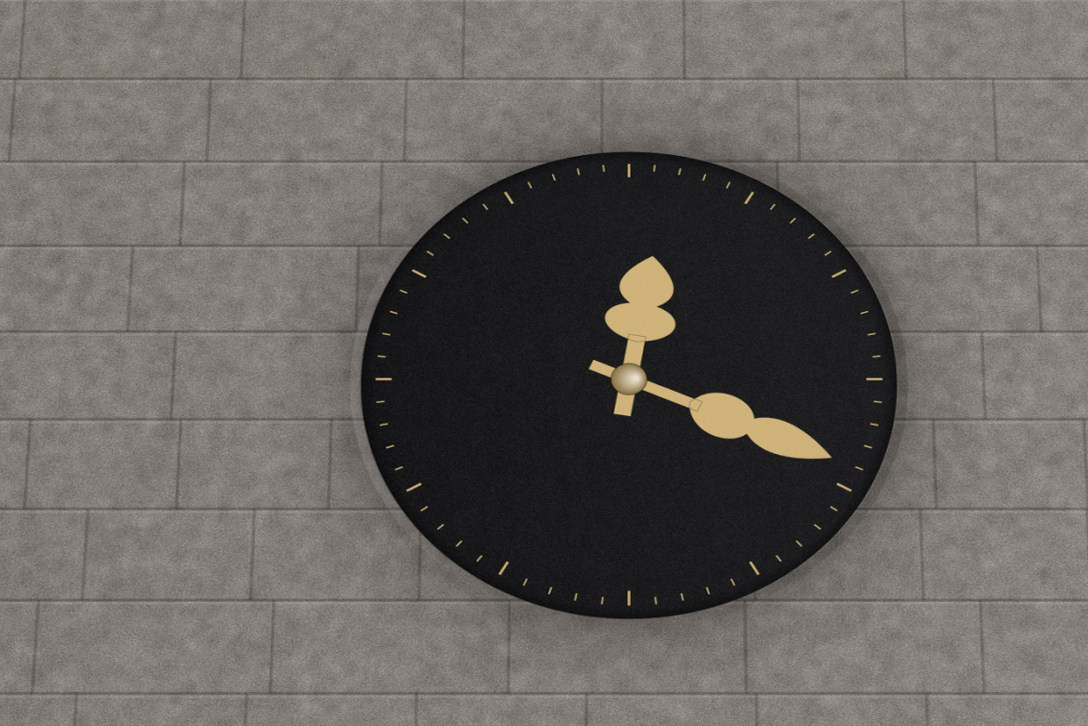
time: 12:19
